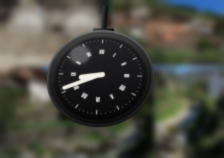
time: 8:41
